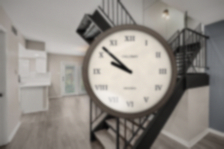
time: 9:52
